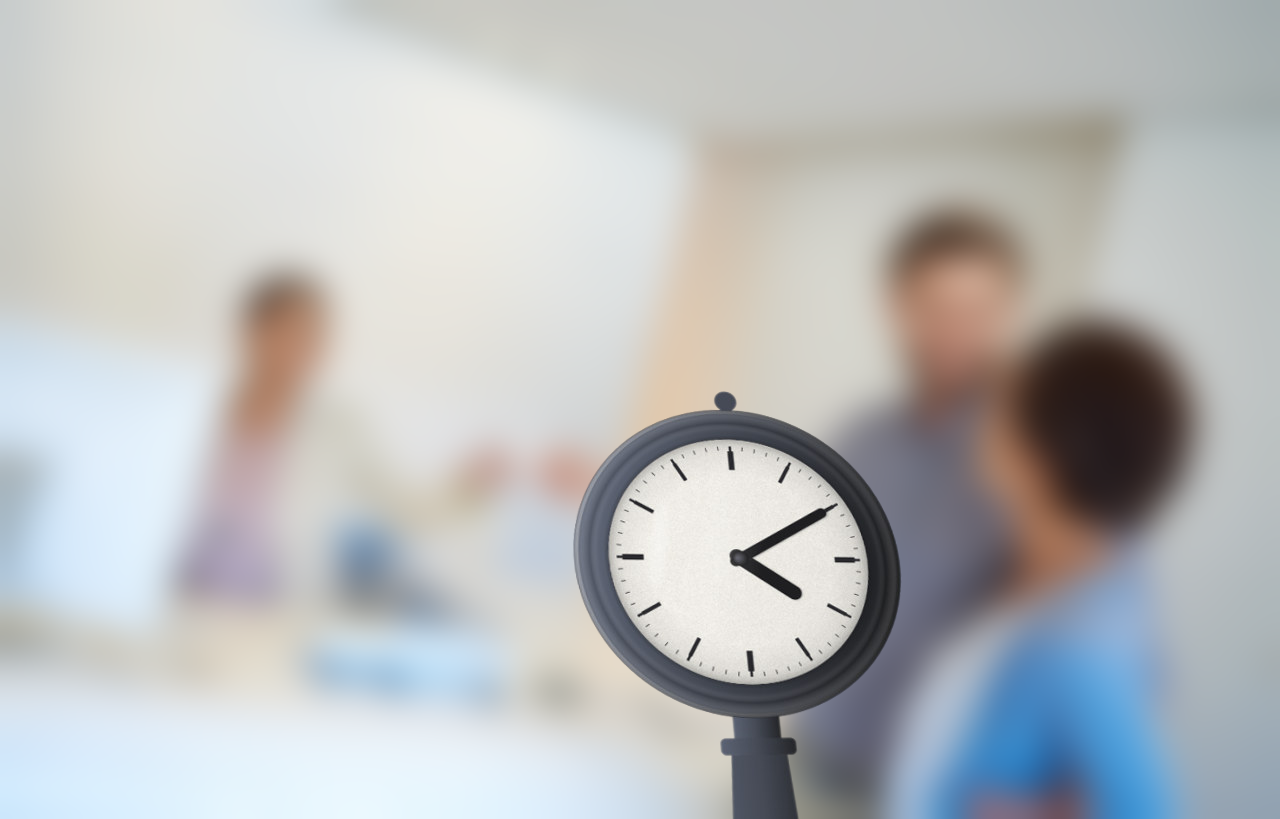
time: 4:10
